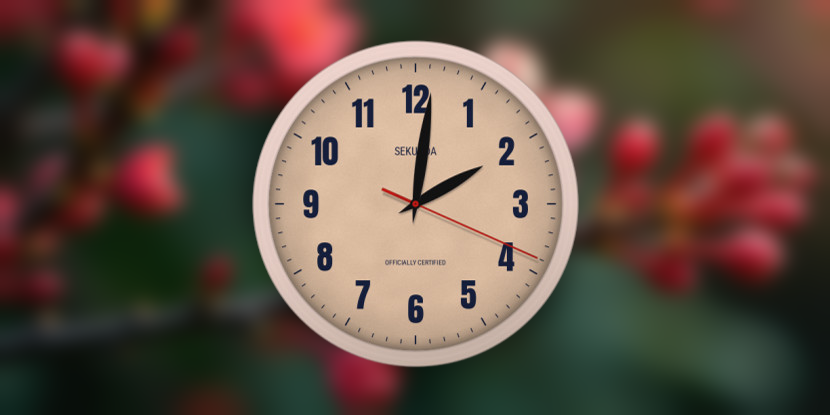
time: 2:01:19
